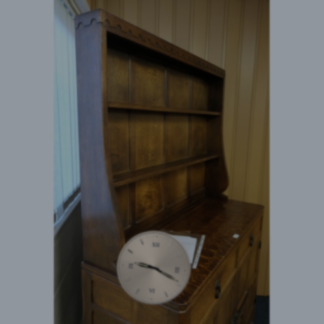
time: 9:19
